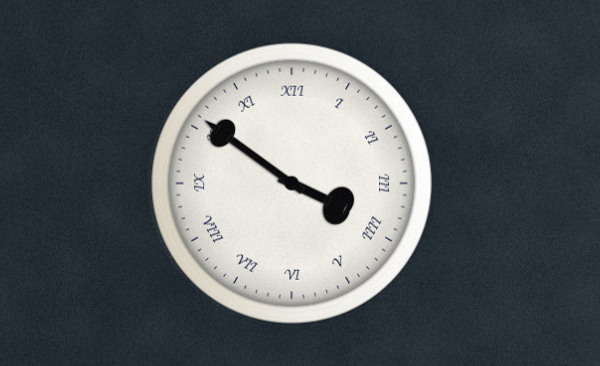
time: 3:51
